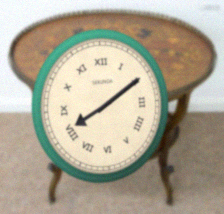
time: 8:10
